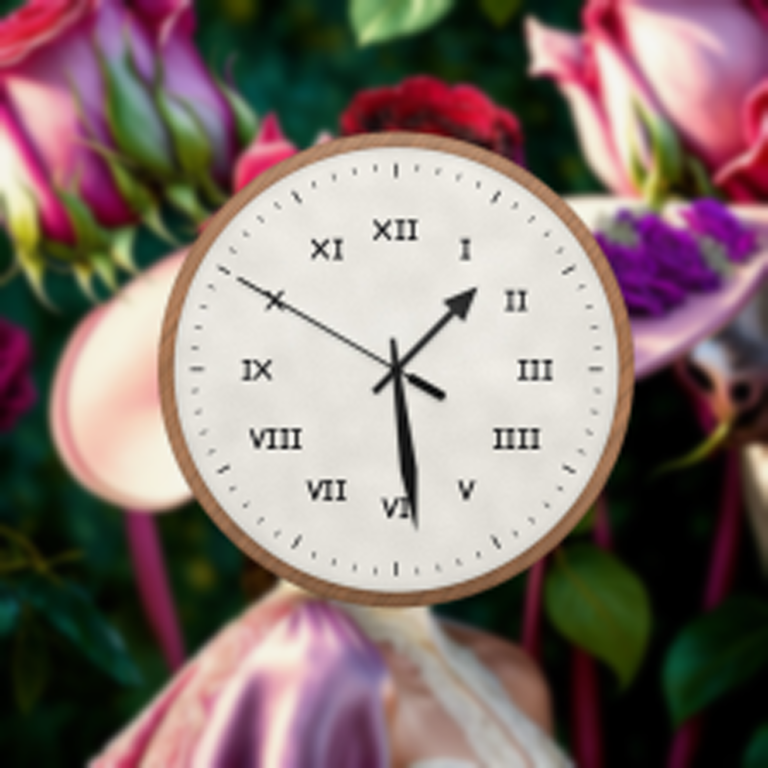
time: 1:28:50
